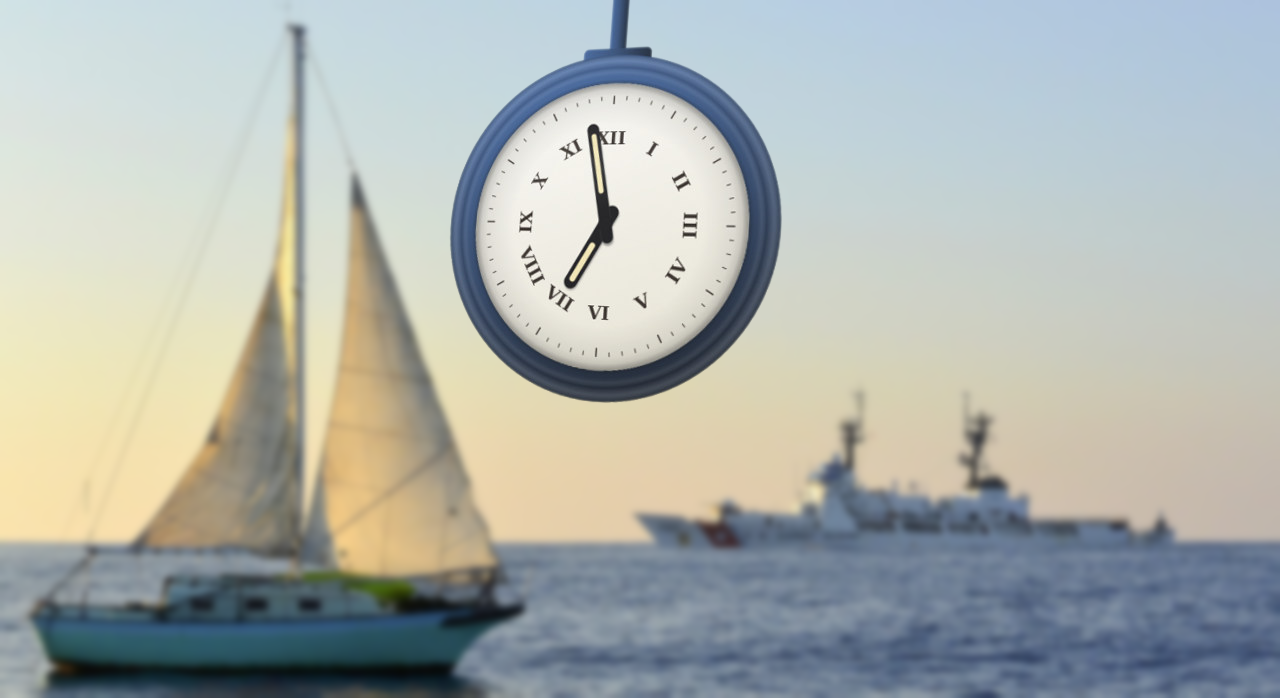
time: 6:58
